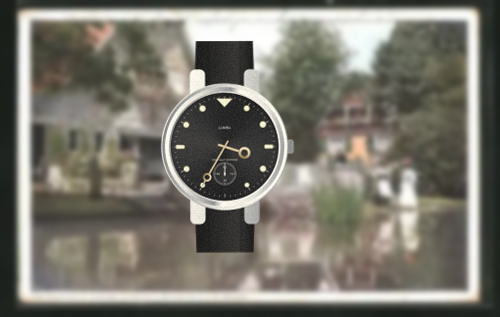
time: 3:35
